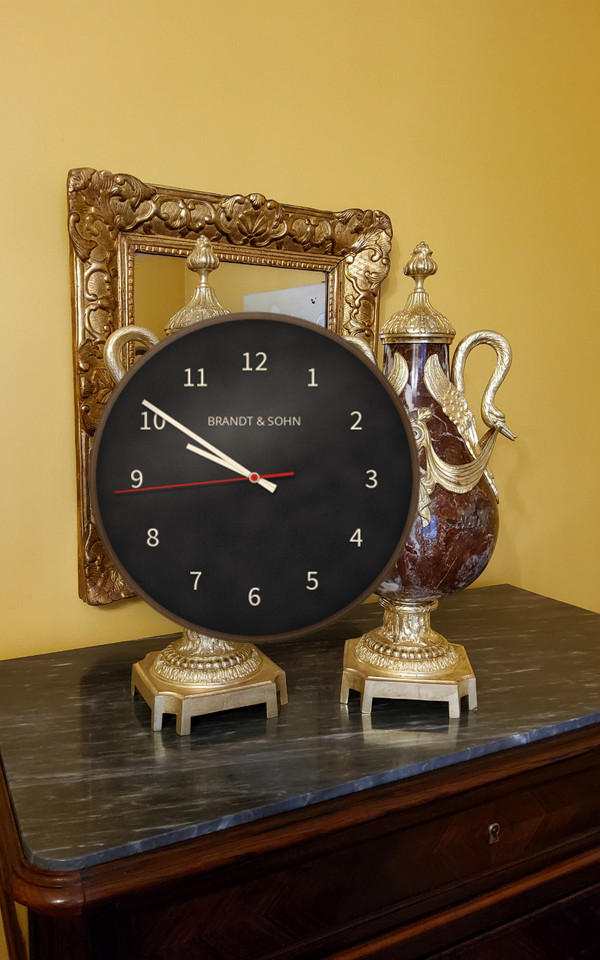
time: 9:50:44
